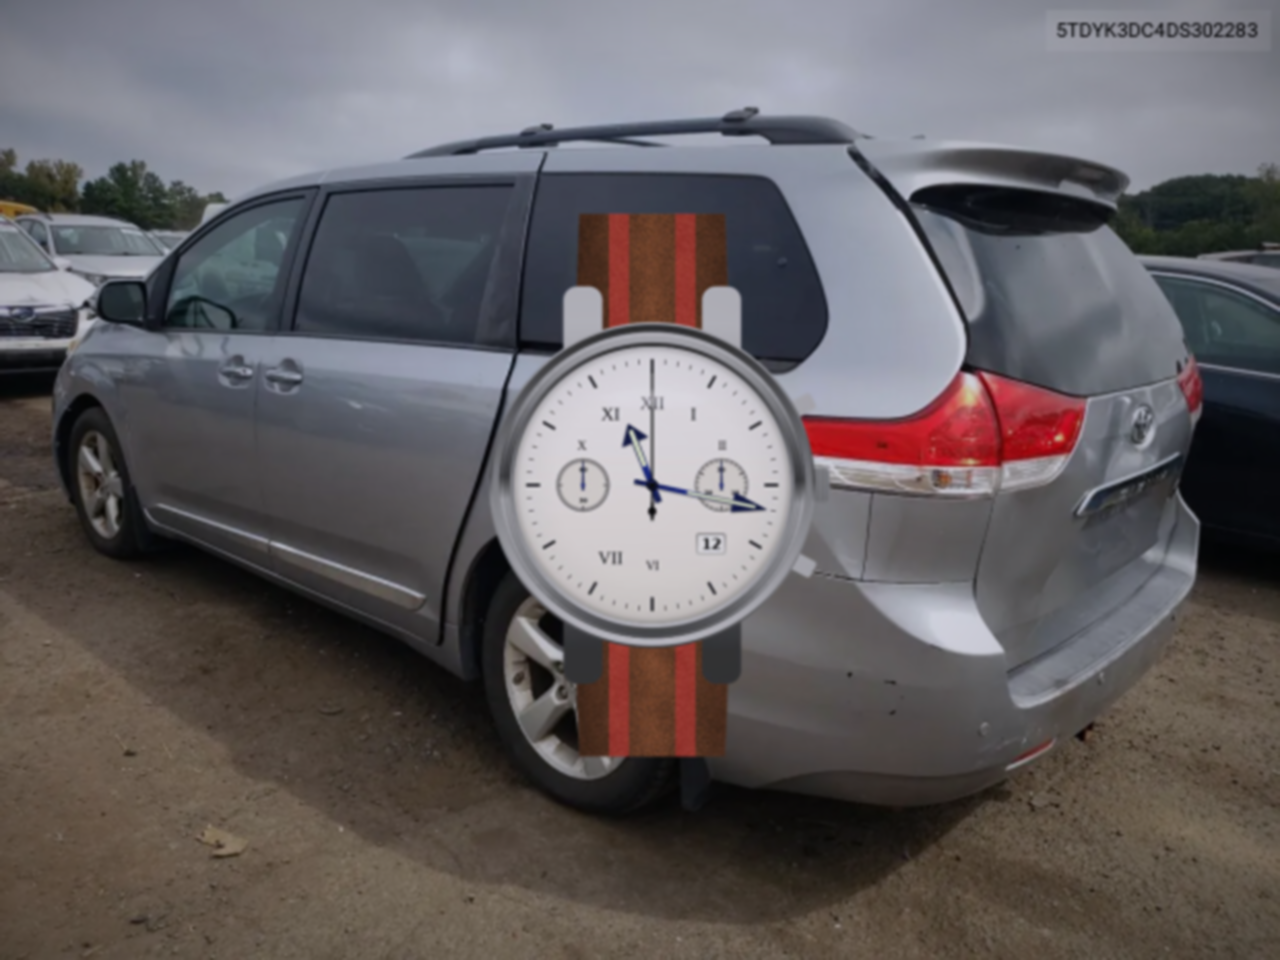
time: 11:17
